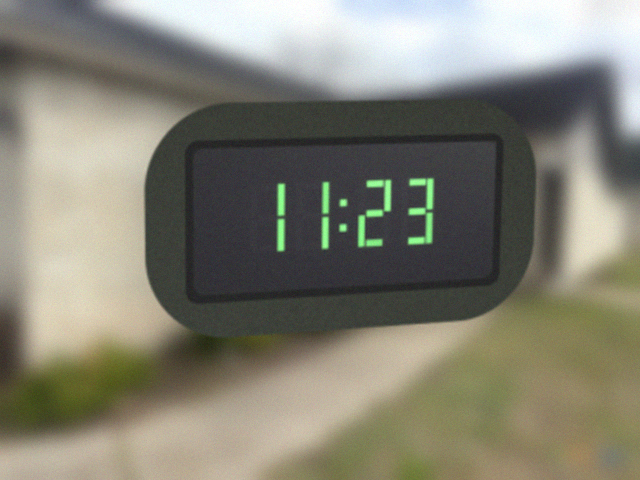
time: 11:23
